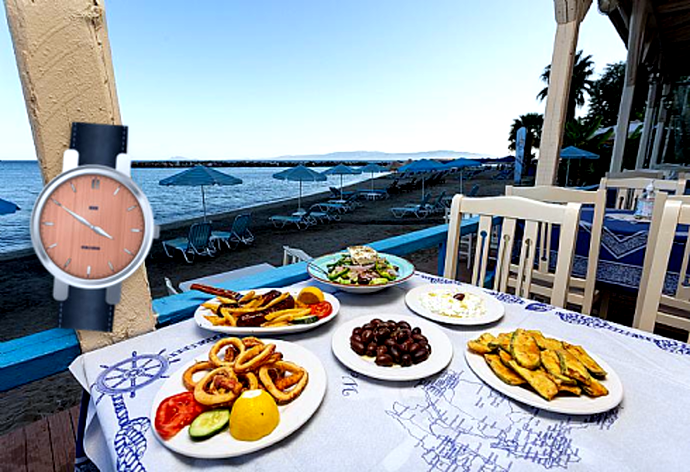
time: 3:50
